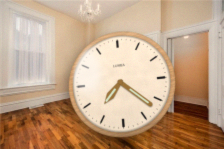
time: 7:22
